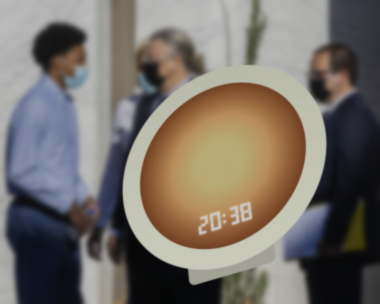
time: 20:38
